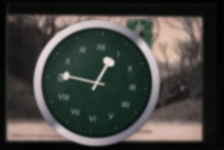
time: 12:46
